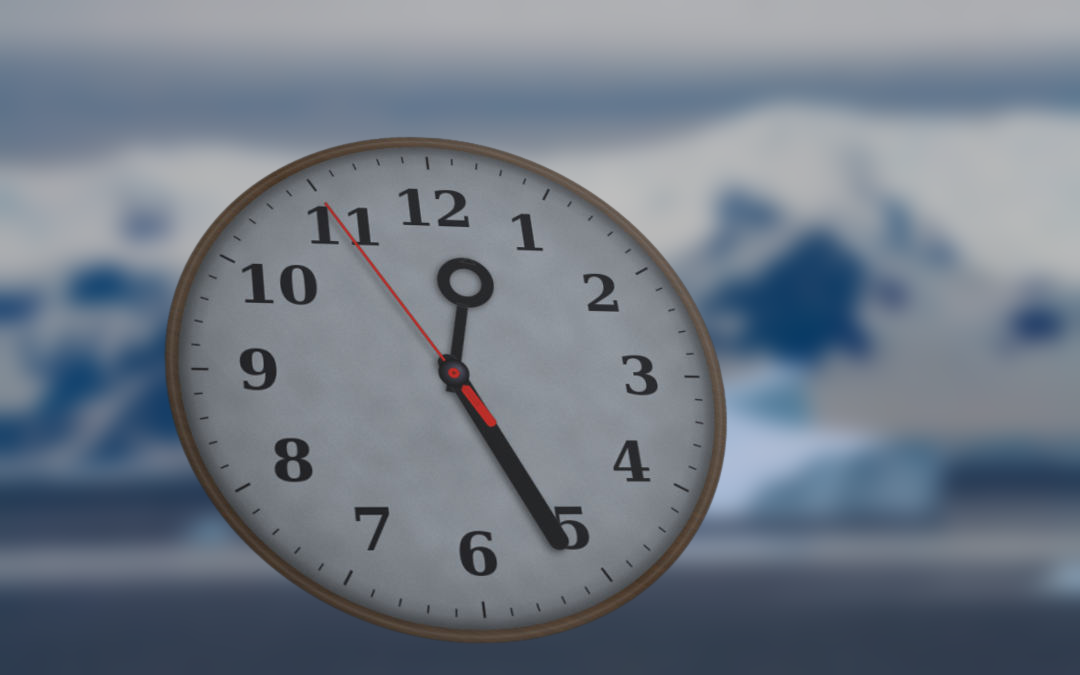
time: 12:25:55
